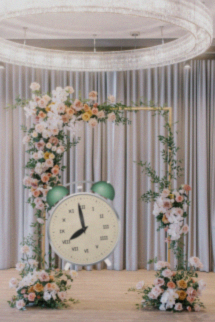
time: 7:59
